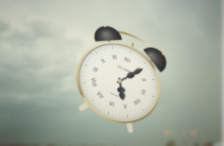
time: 5:06
